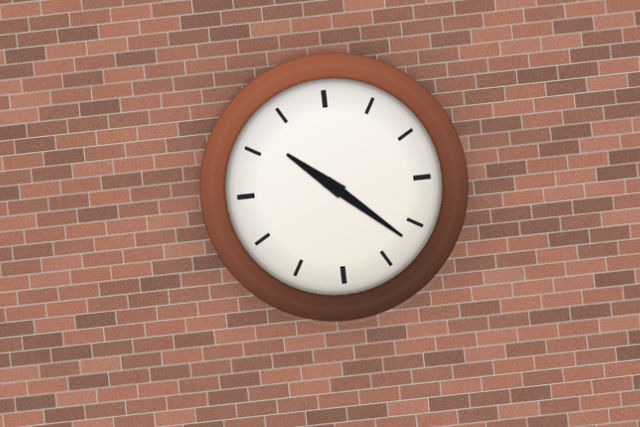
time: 10:22
